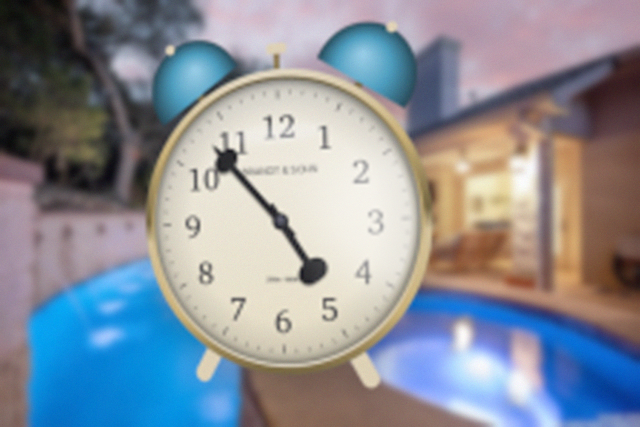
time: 4:53
